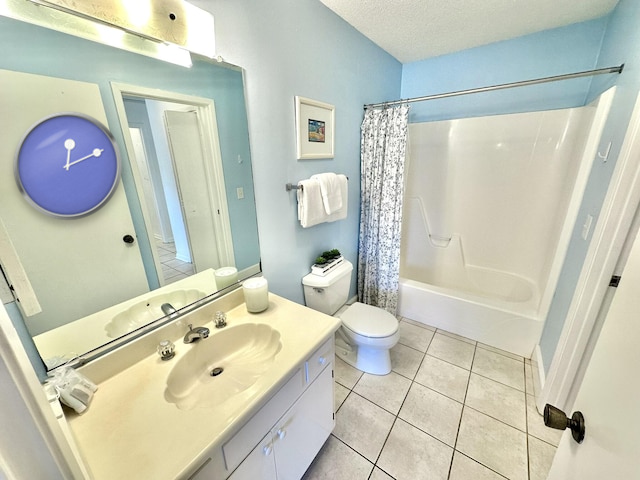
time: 12:11
